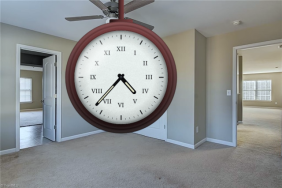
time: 4:37
